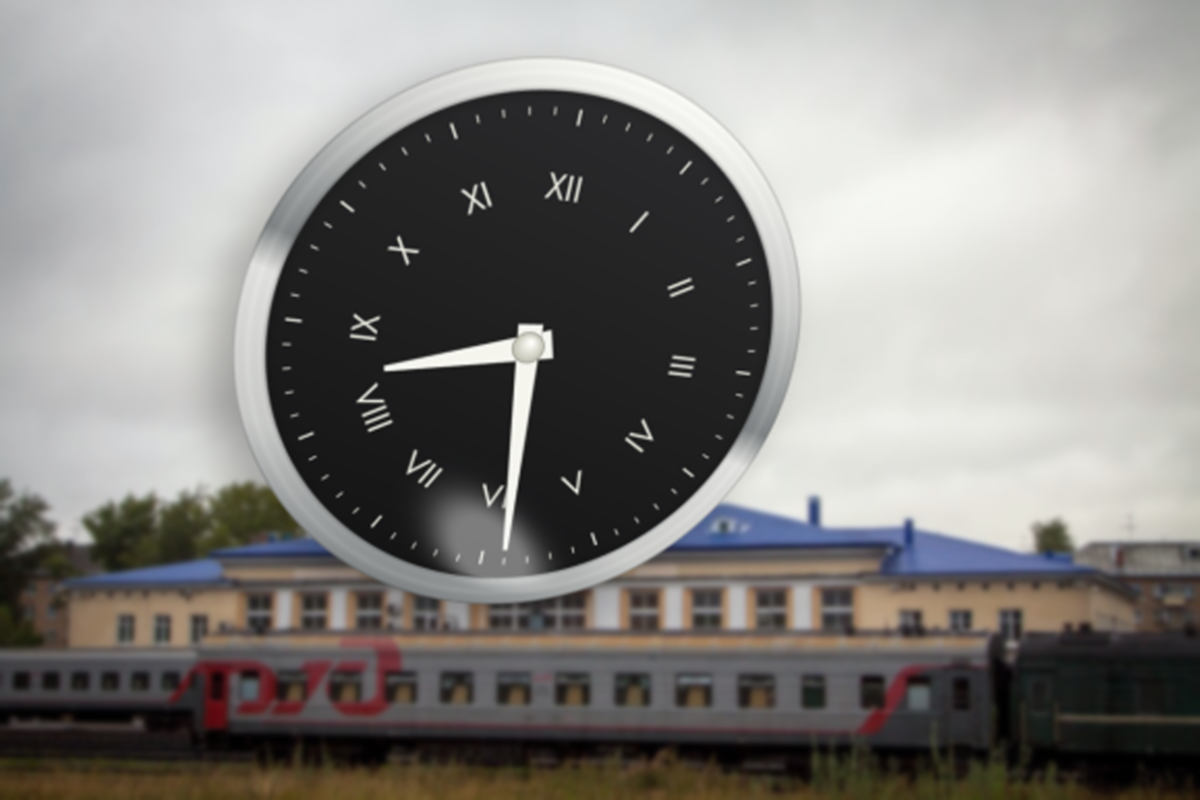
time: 8:29
